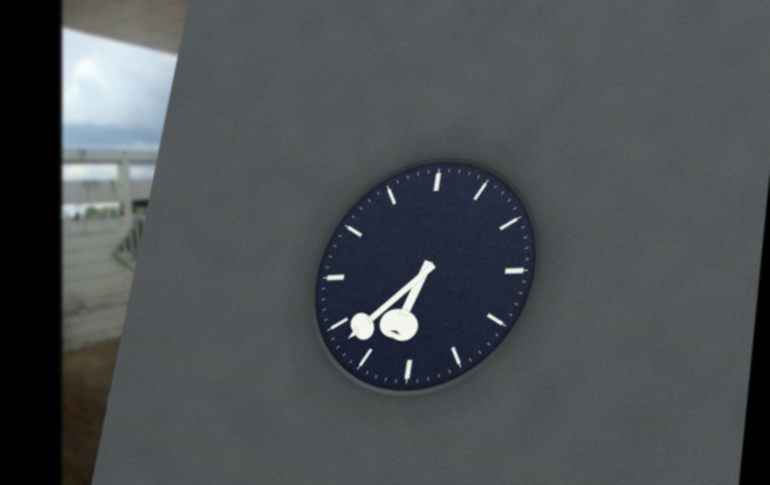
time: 6:38
